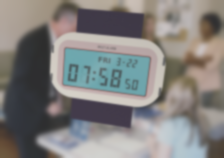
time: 7:58
